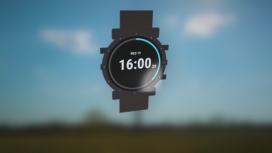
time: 16:00
